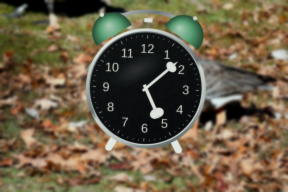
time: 5:08
